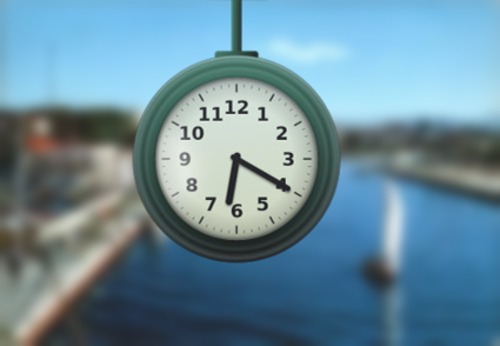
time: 6:20
